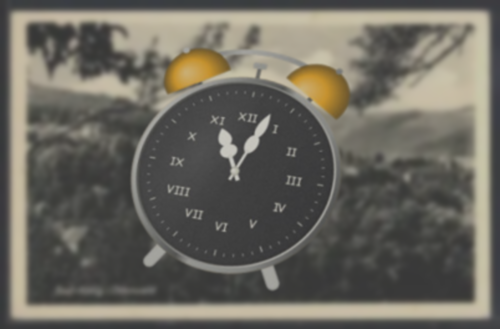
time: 11:03
